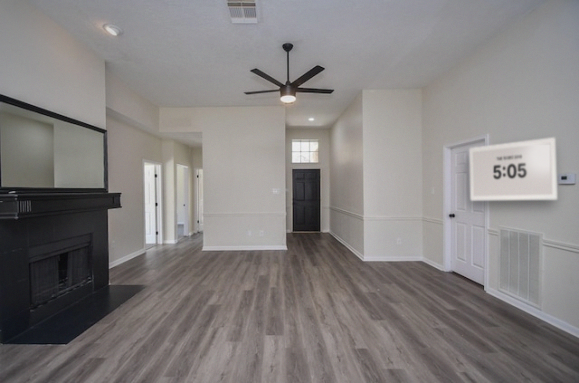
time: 5:05
